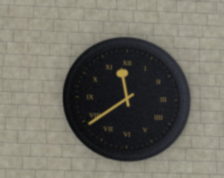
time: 11:39
